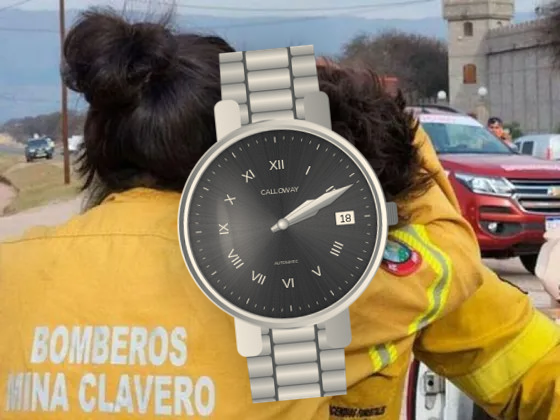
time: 2:11
